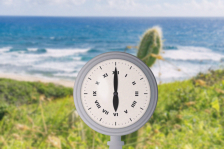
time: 6:00
